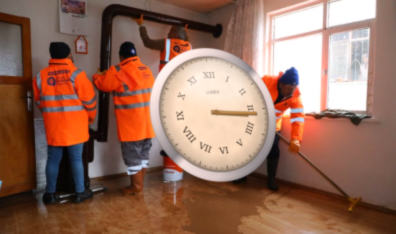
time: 3:16
